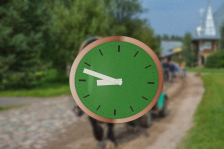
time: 8:48
